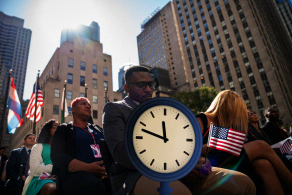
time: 11:48
